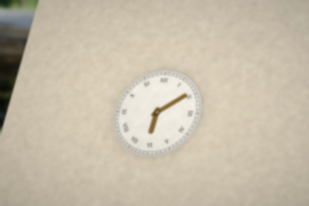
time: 6:09
